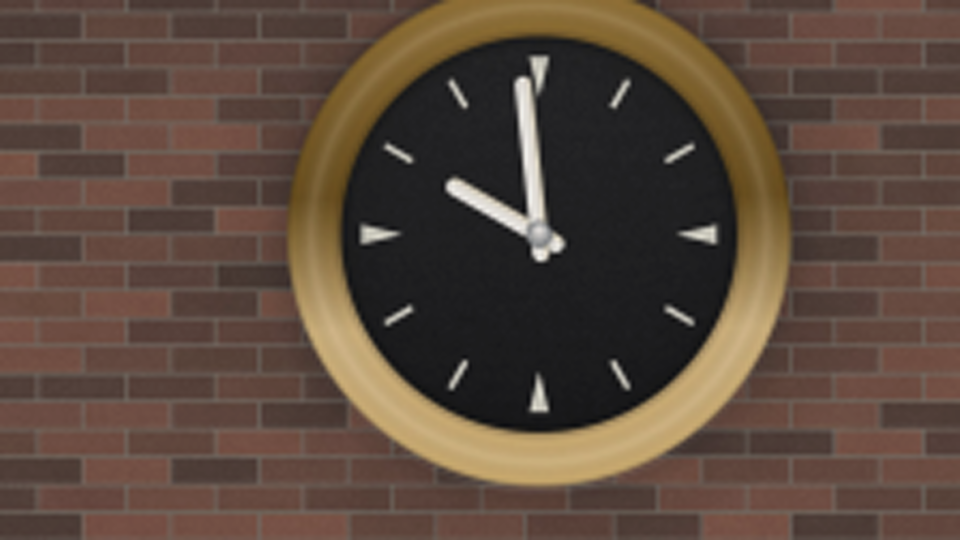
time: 9:59
